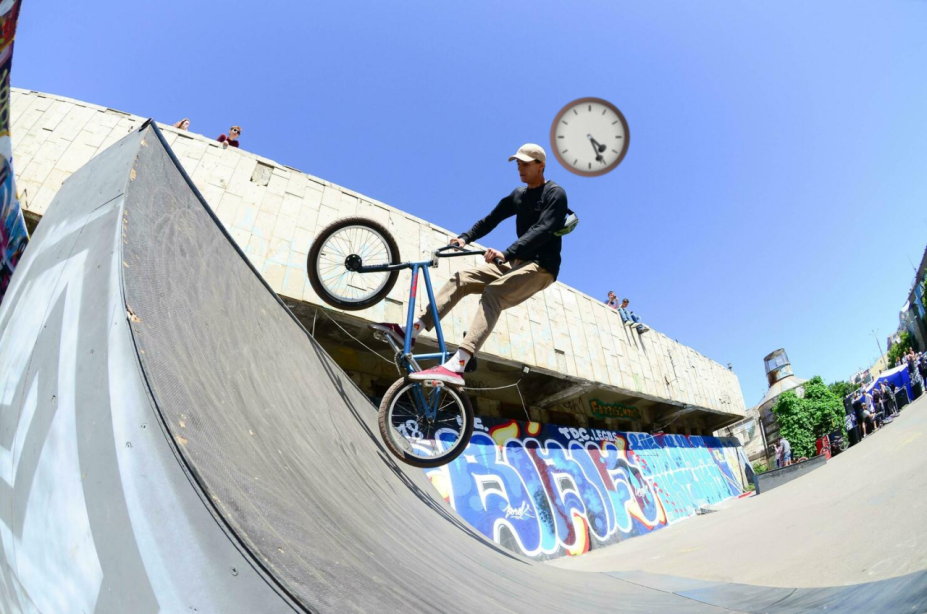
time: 4:26
